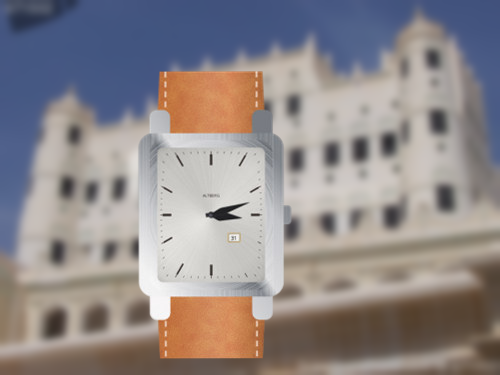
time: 3:12
